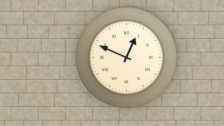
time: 12:49
